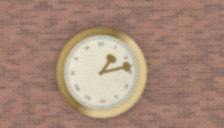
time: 1:13
